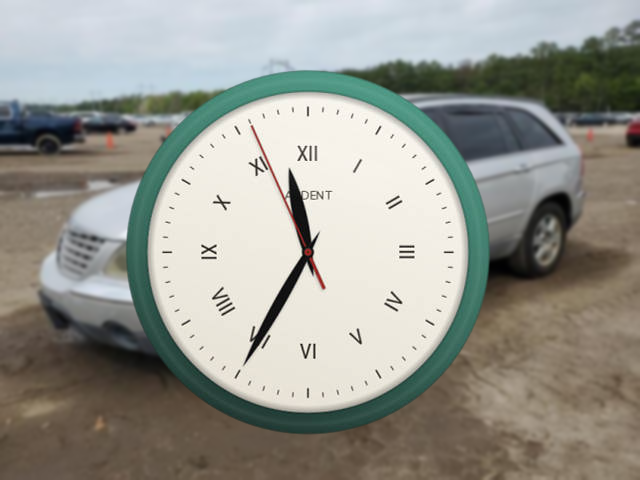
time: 11:34:56
